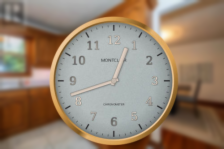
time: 12:42
